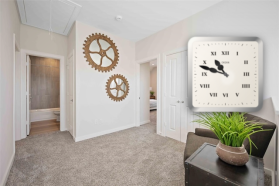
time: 10:48
